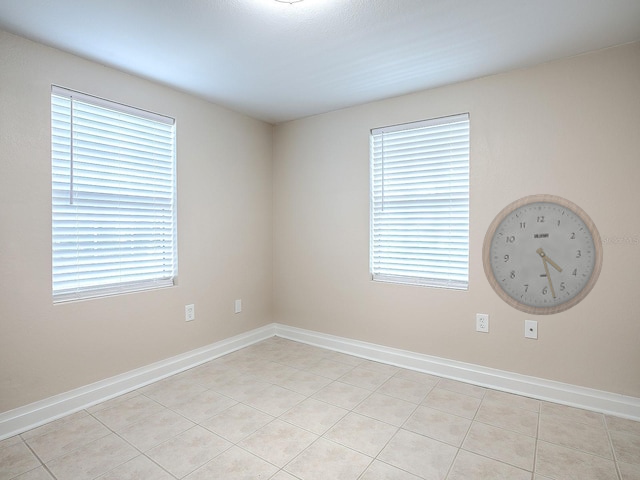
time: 4:28
